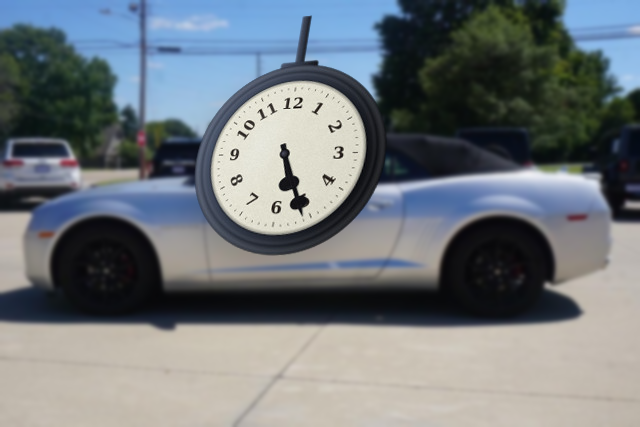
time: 5:26
